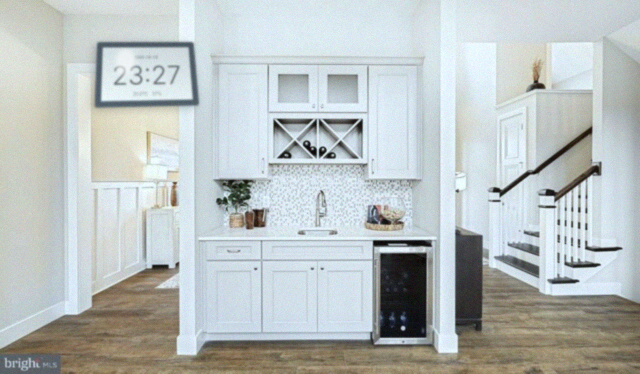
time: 23:27
